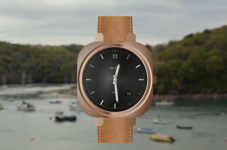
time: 12:29
